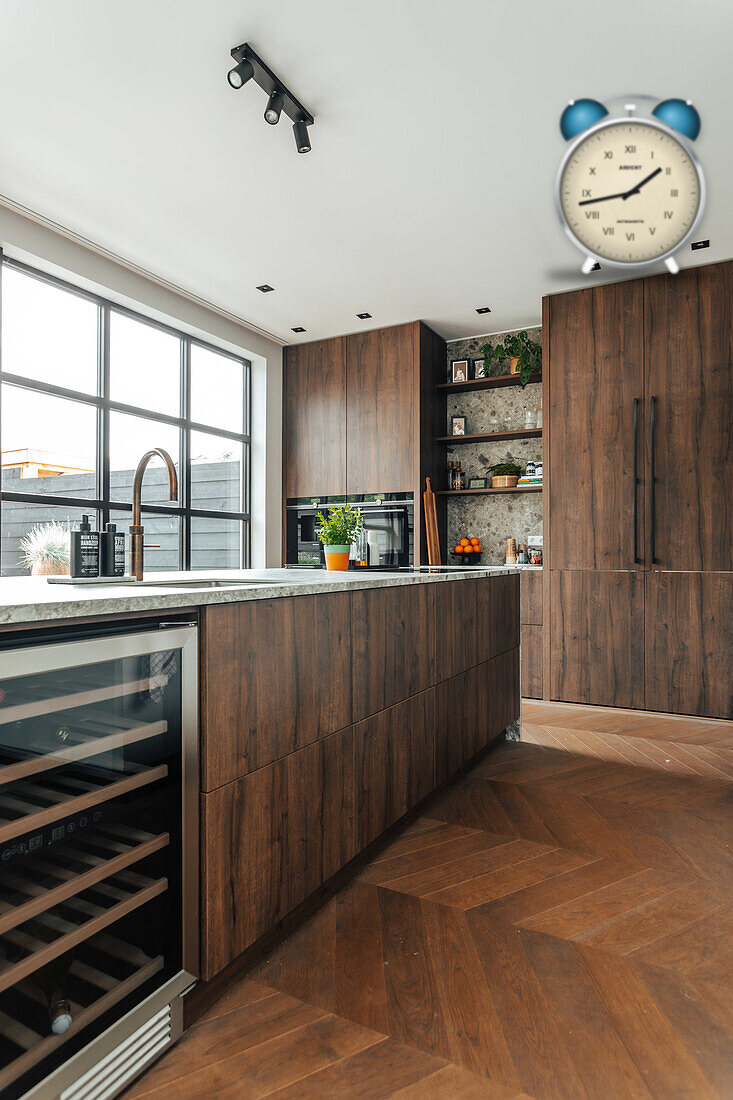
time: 1:43
